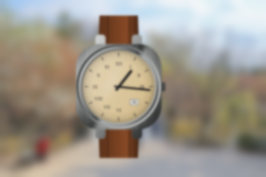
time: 1:16
